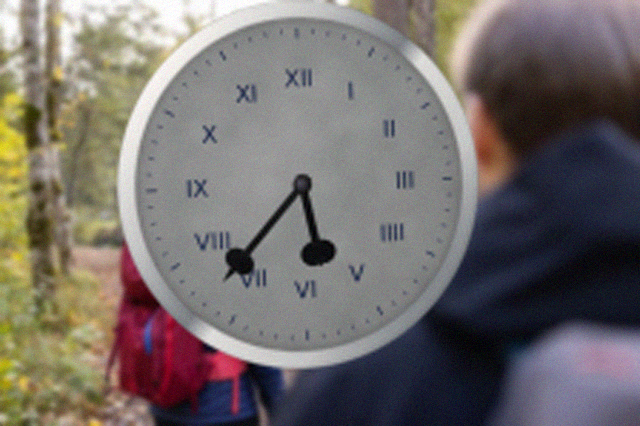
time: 5:37
